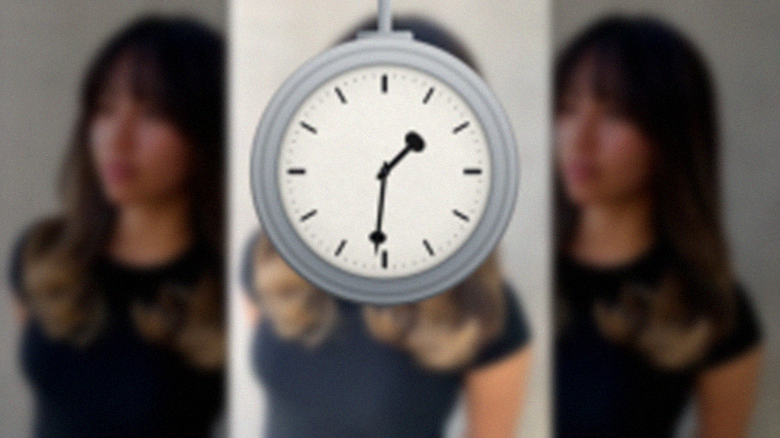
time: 1:31
